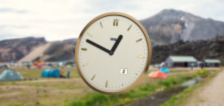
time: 12:48
